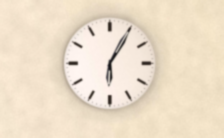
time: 6:05
